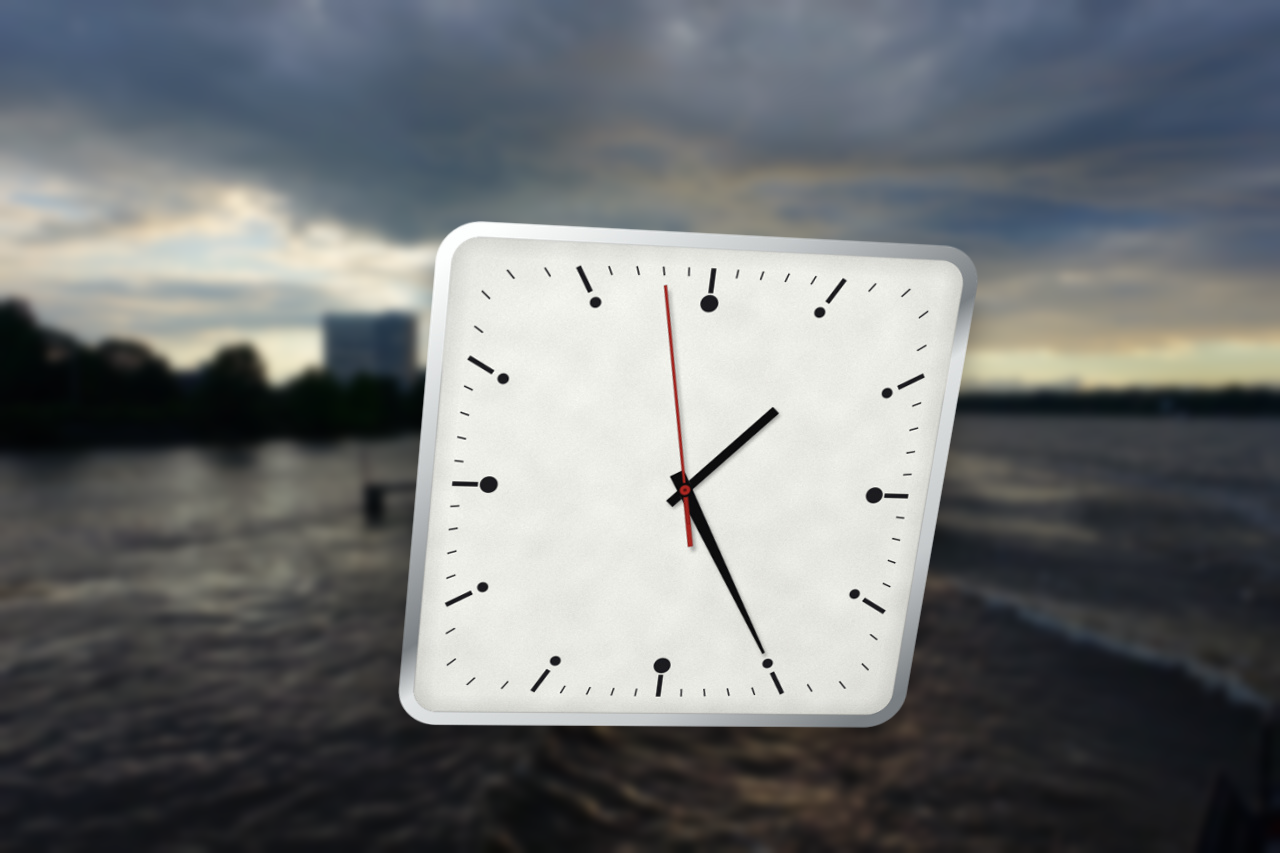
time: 1:24:58
